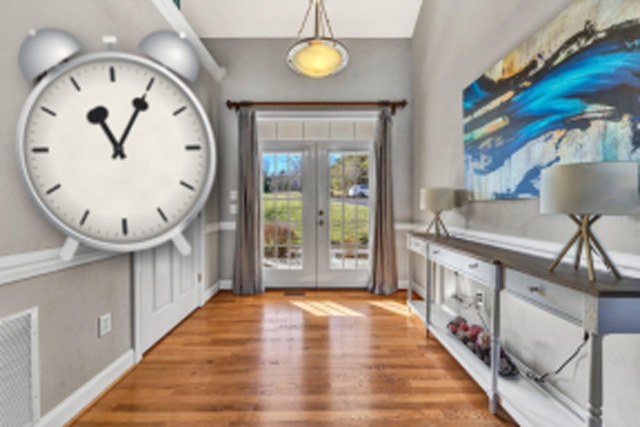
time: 11:05
